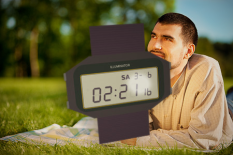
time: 2:21:16
